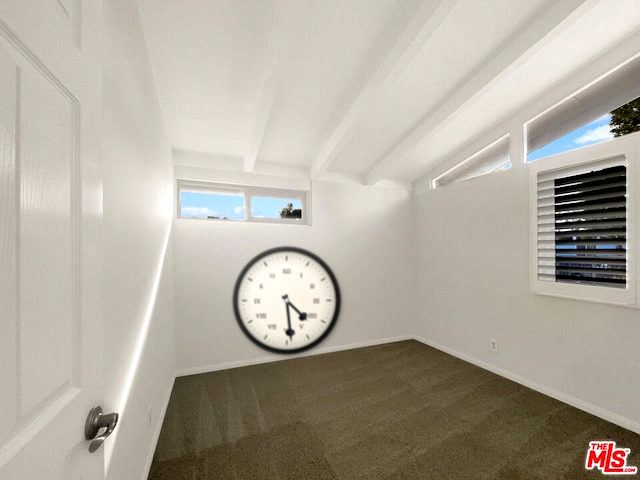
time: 4:29
